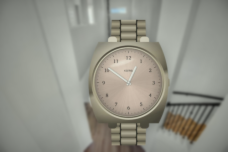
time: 12:51
